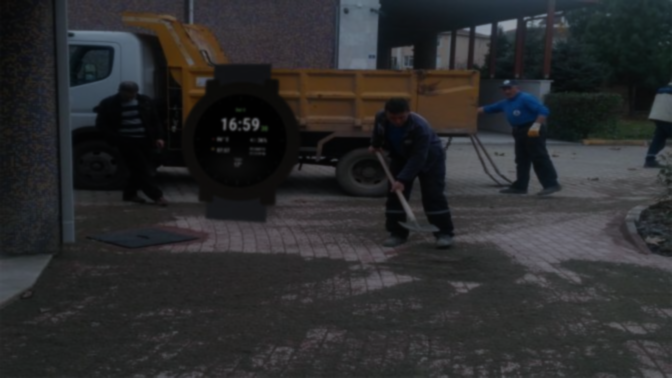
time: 16:59
